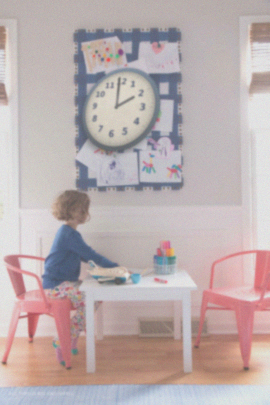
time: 1:59
